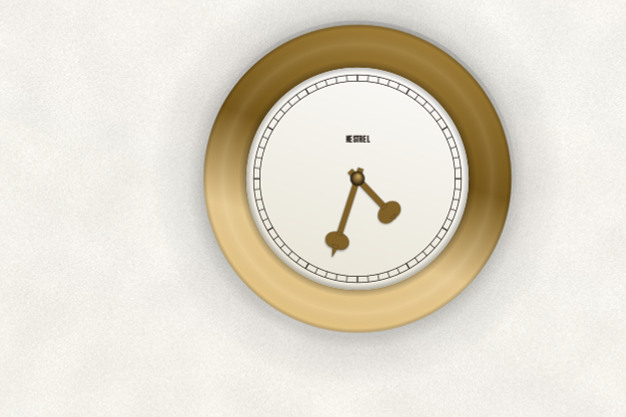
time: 4:33
